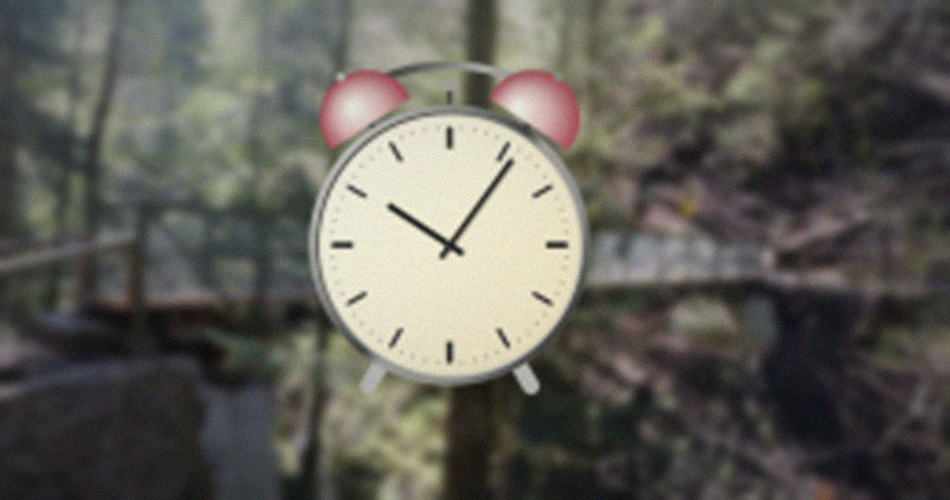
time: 10:06
